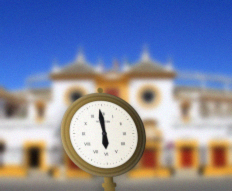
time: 5:59
